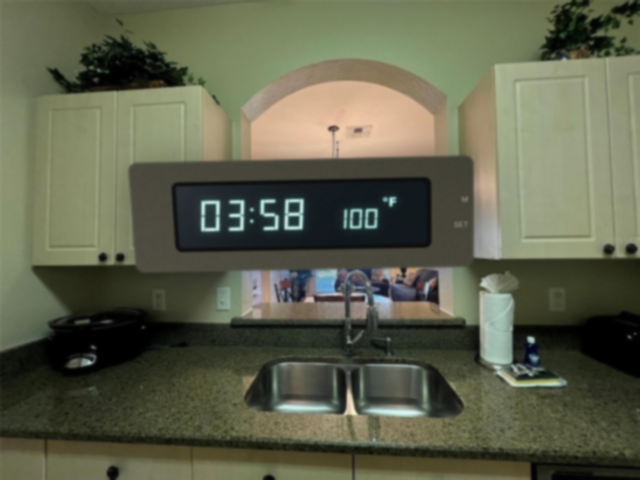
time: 3:58
